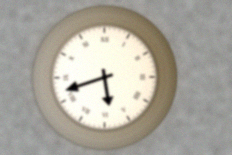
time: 5:42
